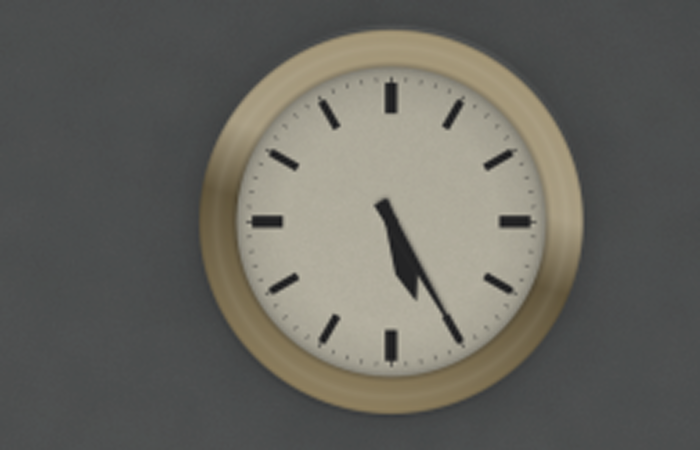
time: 5:25
